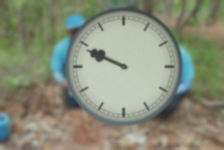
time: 9:49
